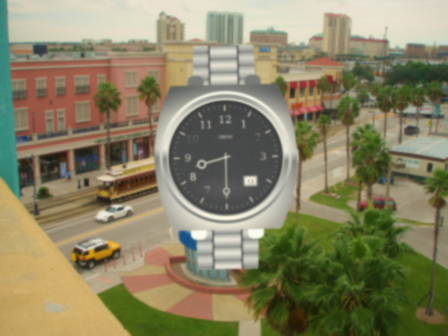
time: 8:30
